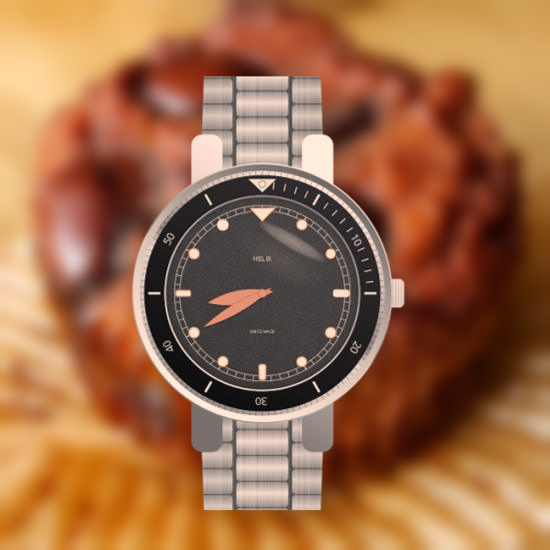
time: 8:40
